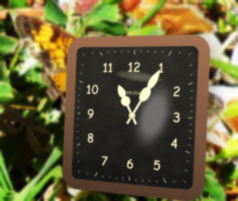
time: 11:05
